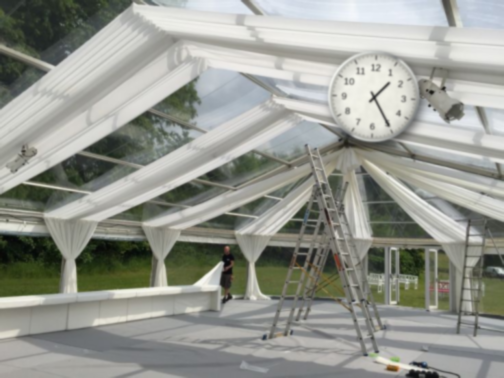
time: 1:25
